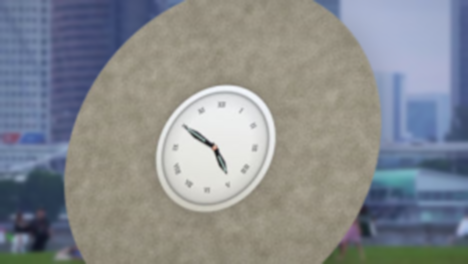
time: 4:50
